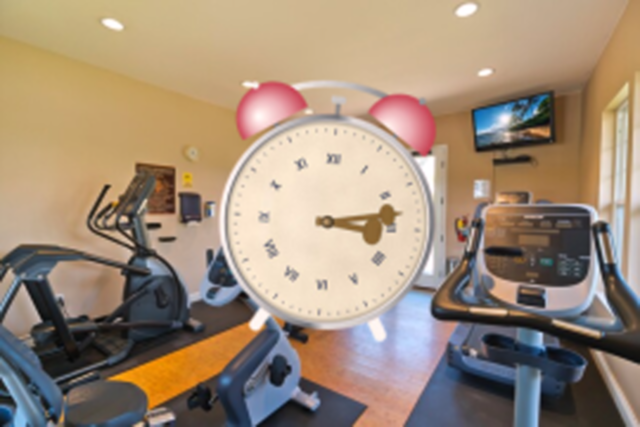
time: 3:13
